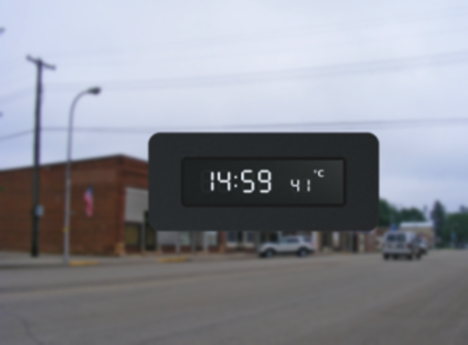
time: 14:59
